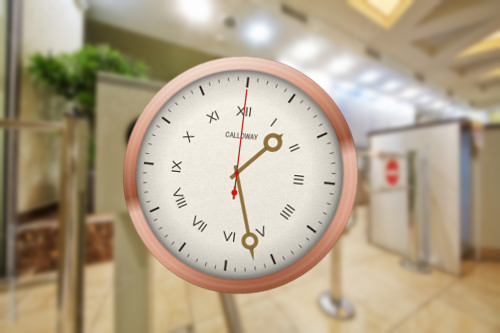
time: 1:27:00
